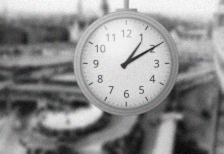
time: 1:10
